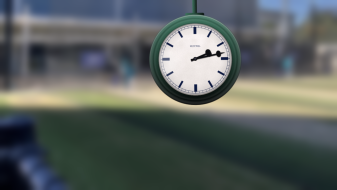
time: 2:13
